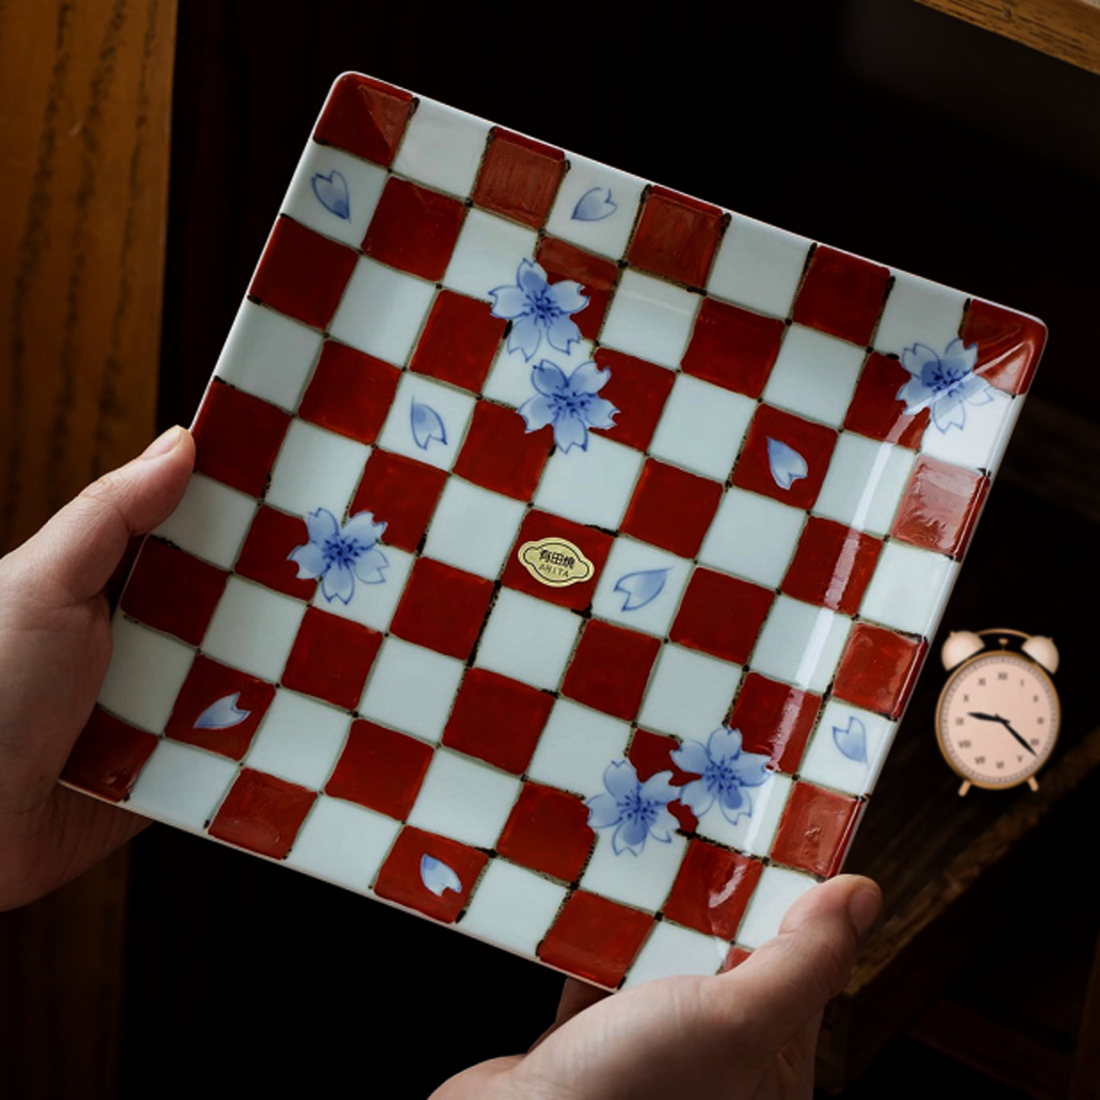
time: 9:22
